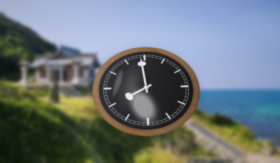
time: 7:59
